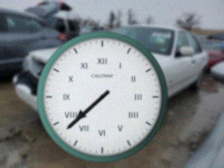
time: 7:38
